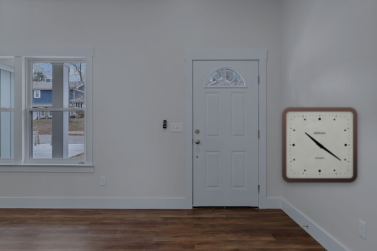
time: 10:21
